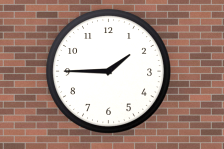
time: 1:45
